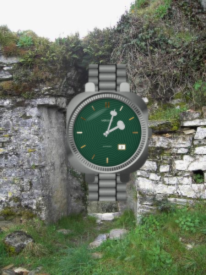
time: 2:03
